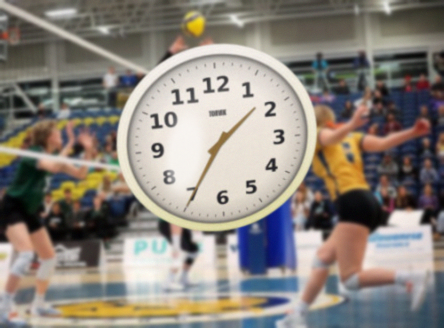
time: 1:35
